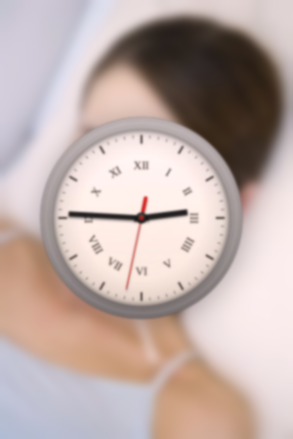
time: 2:45:32
